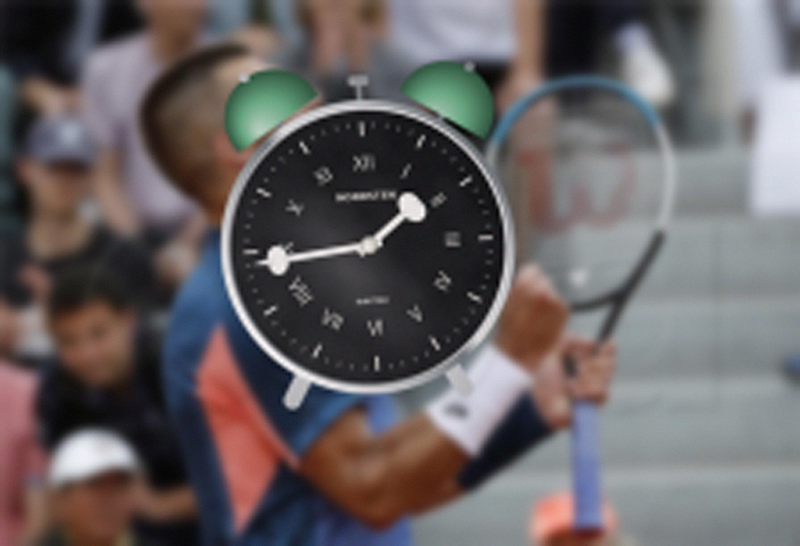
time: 1:44
